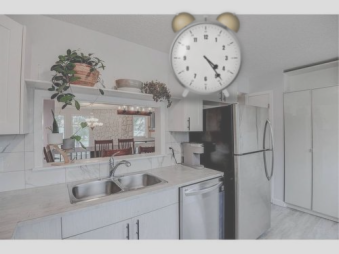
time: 4:24
